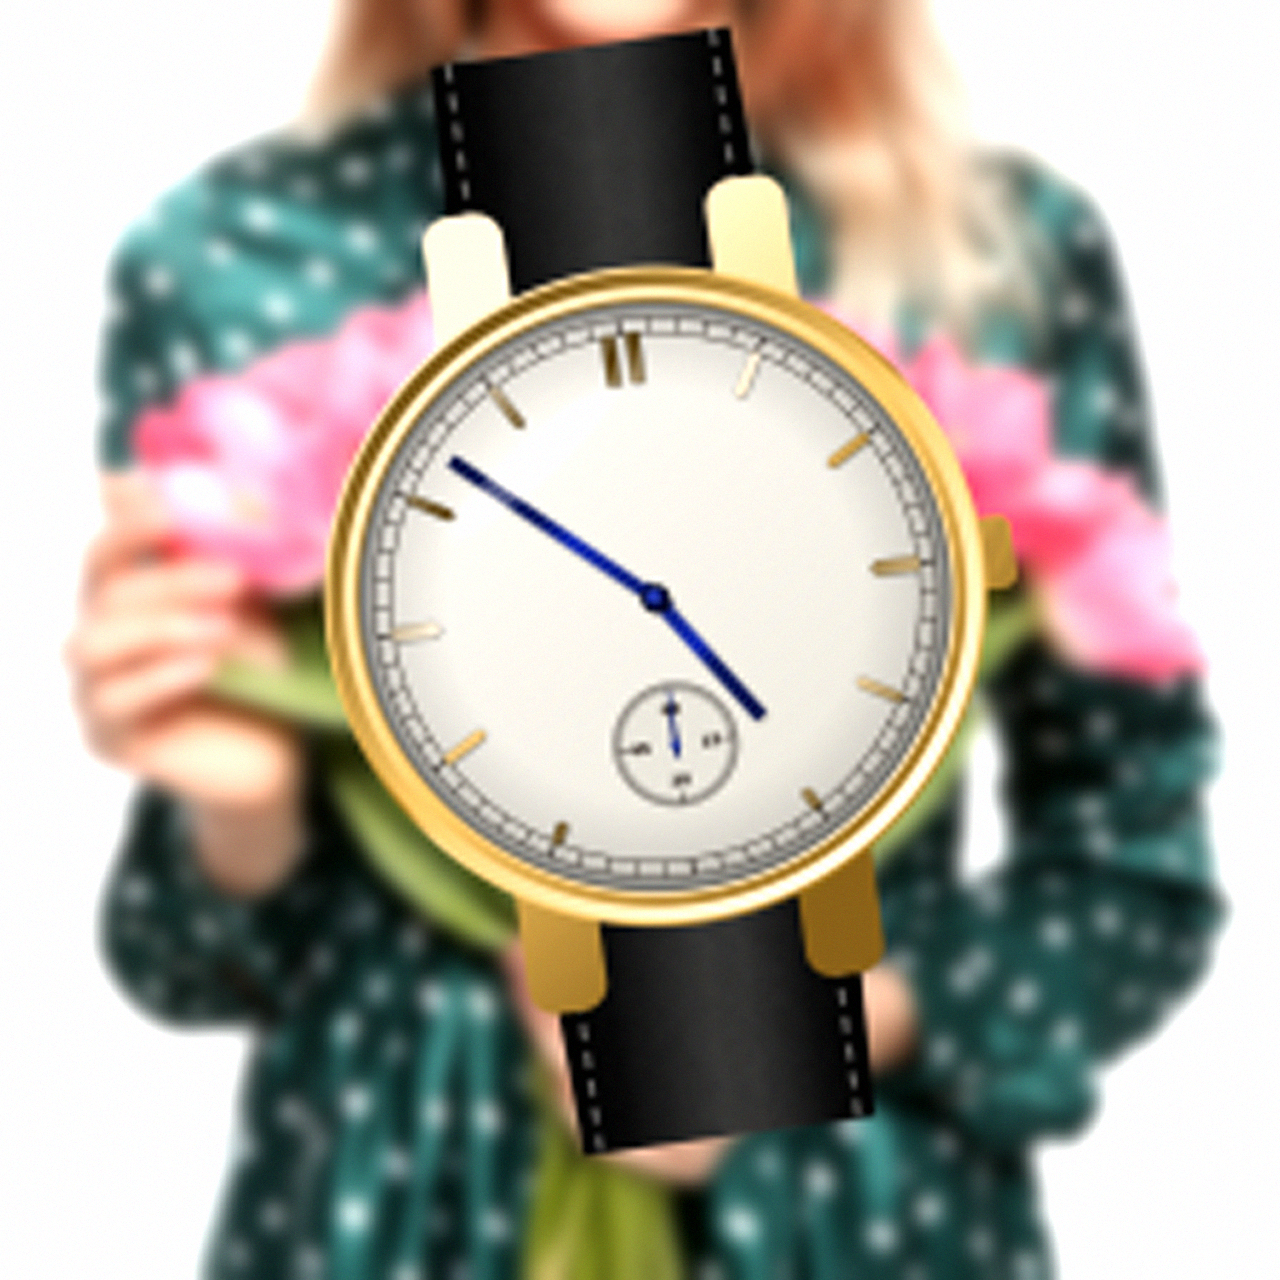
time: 4:52
